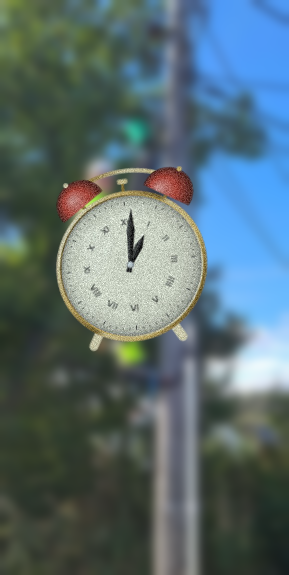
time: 1:01
